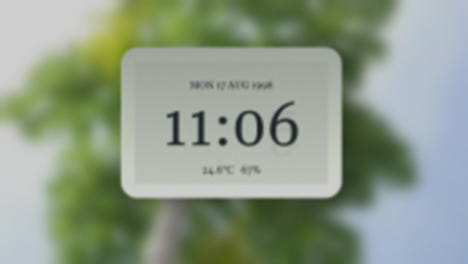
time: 11:06
